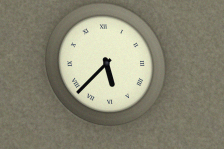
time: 5:38
